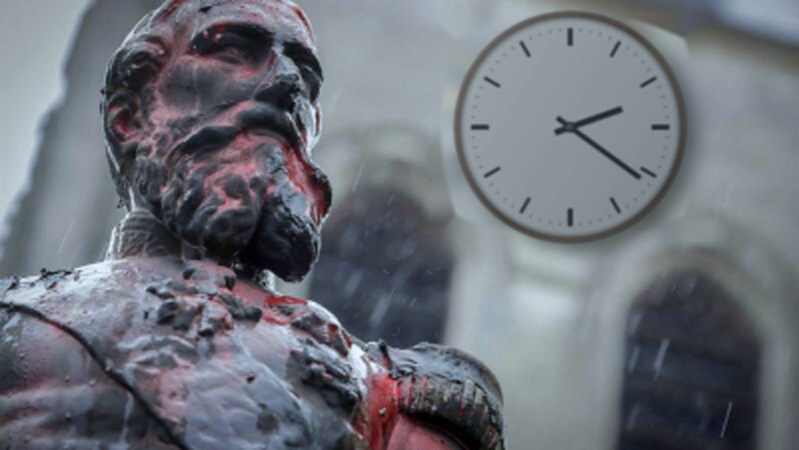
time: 2:21
